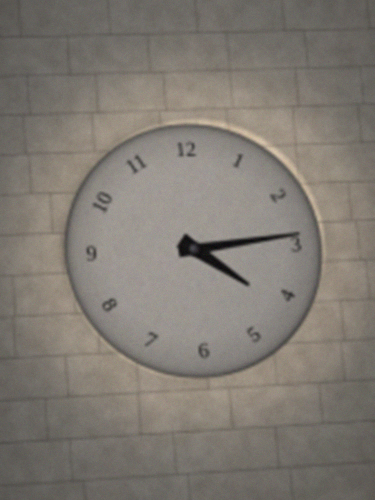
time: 4:14
